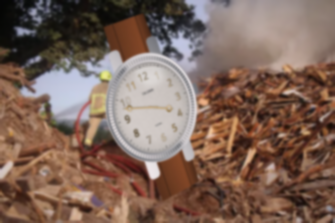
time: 3:48
